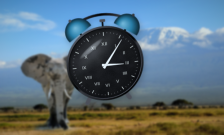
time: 3:06
